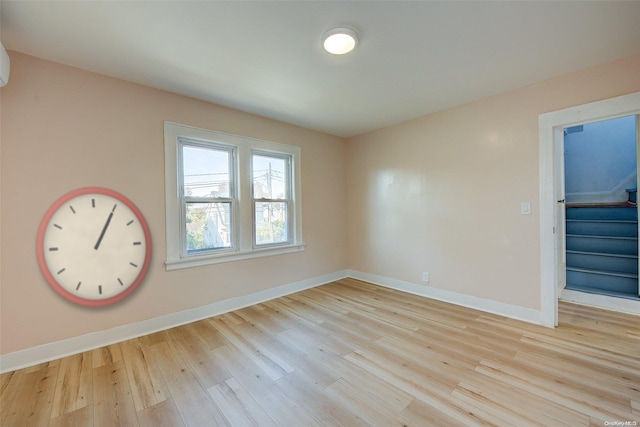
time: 1:05
